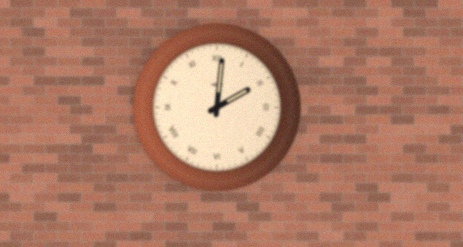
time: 2:01
